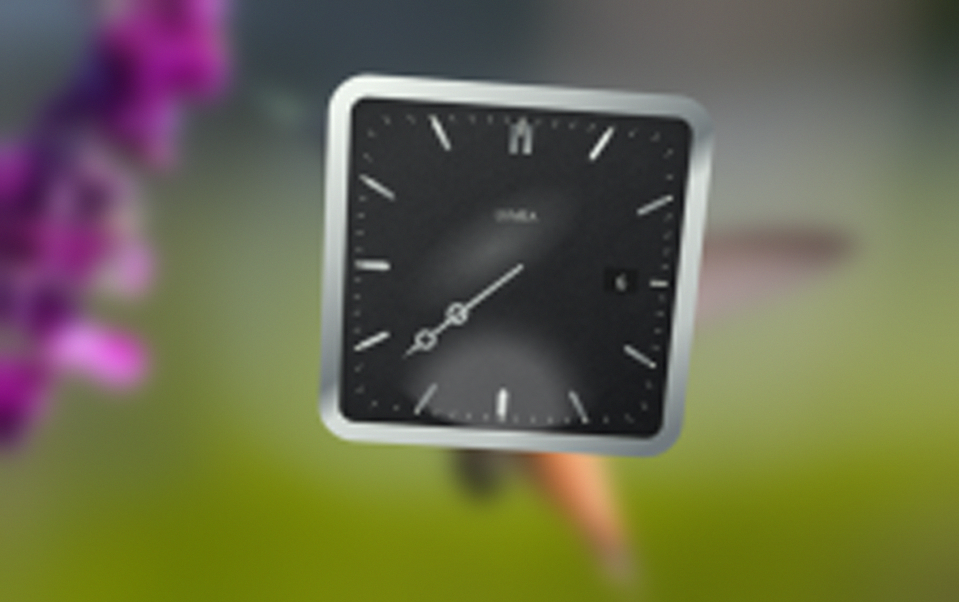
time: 7:38
